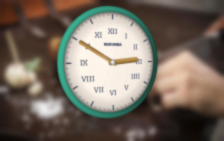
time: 2:50
